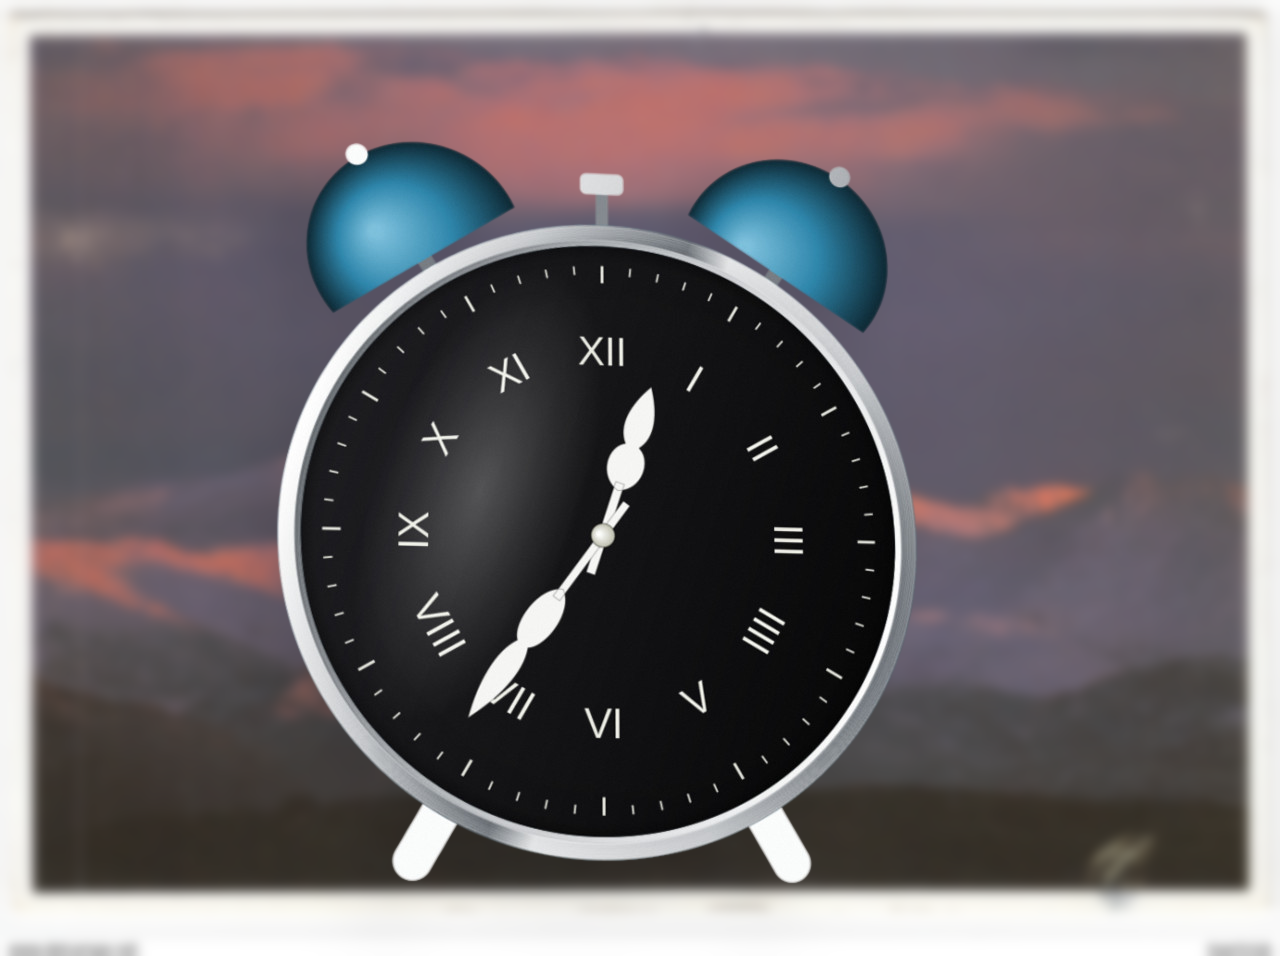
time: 12:36
